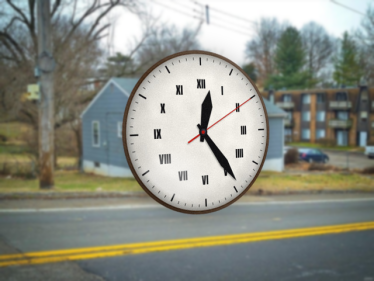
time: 12:24:10
